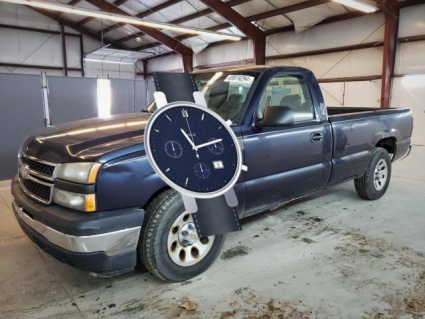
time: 11:13
